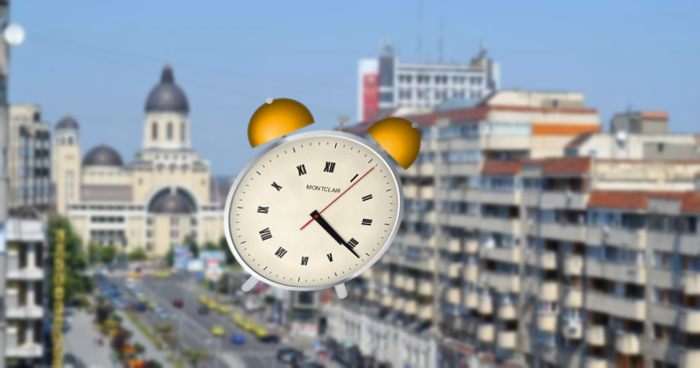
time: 4:21:06
